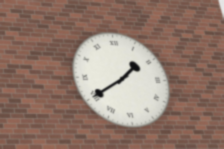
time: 1:40
